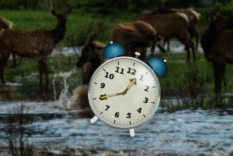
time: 12:40
